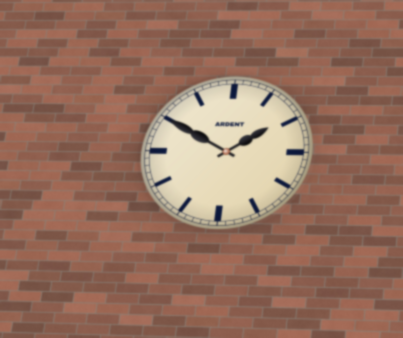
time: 1:50
